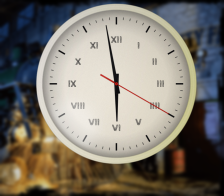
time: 5:58:20
